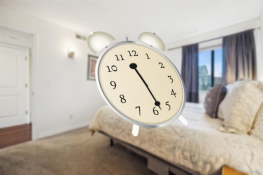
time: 11:28
